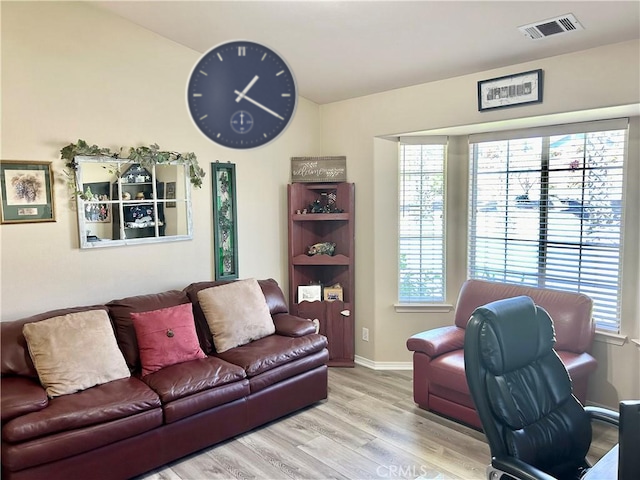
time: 1:20
